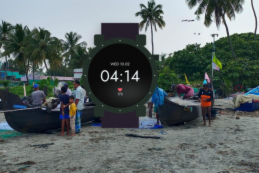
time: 4:14
